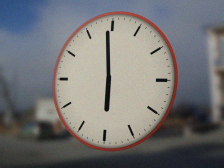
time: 5:59
